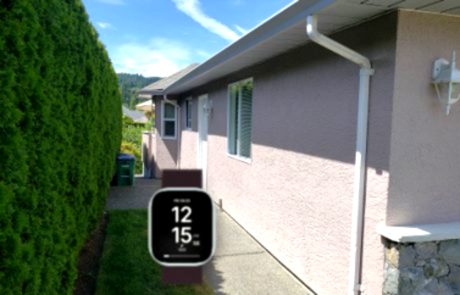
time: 12:15
